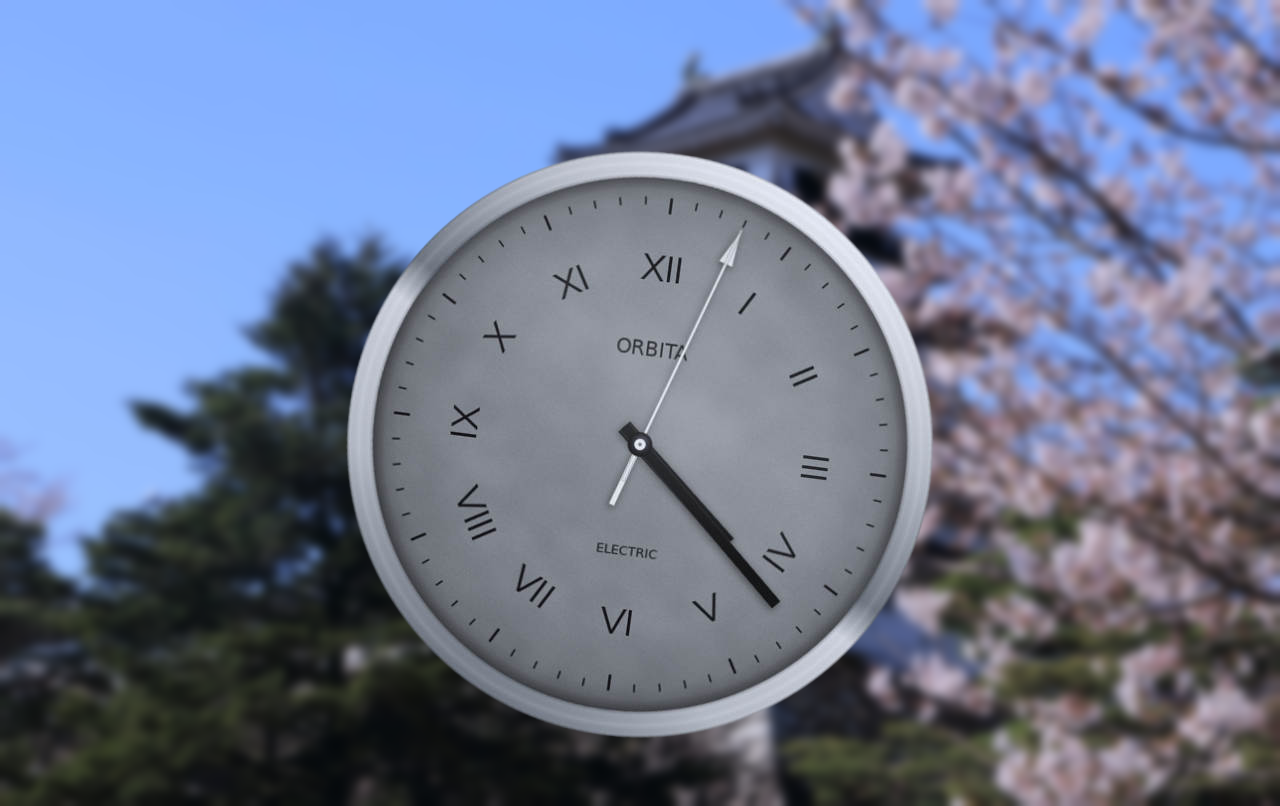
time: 4:22:03
